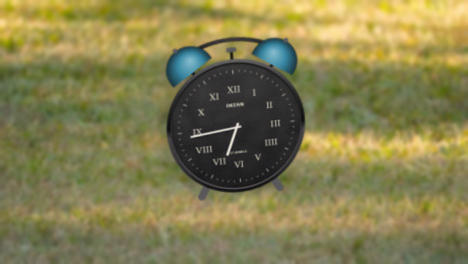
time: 6:44
